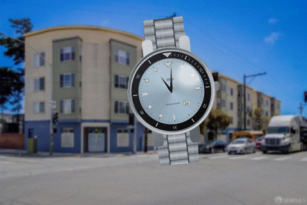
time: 11:01
